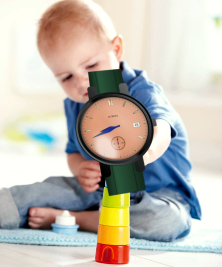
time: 8:42
